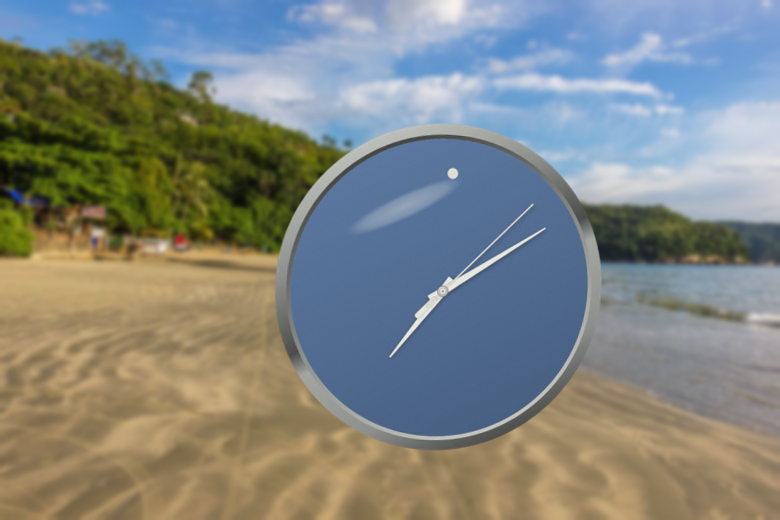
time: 7:09:07
